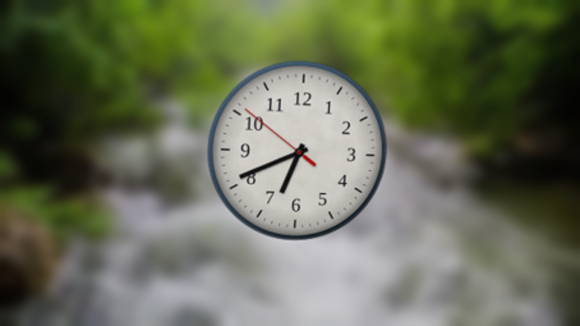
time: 6:40:51
